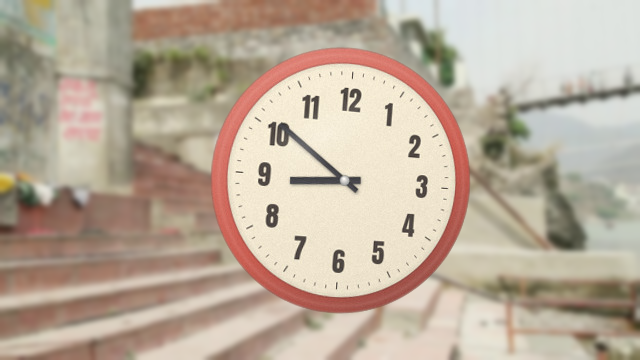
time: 8:51
